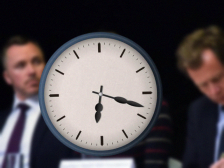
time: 6:18
